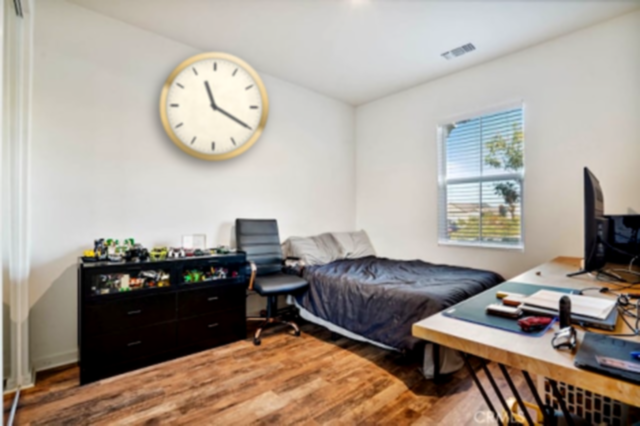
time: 11:20
